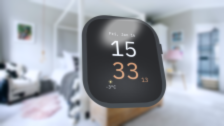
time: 15:33
